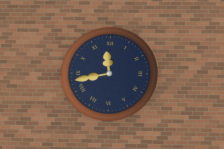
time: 11:43
